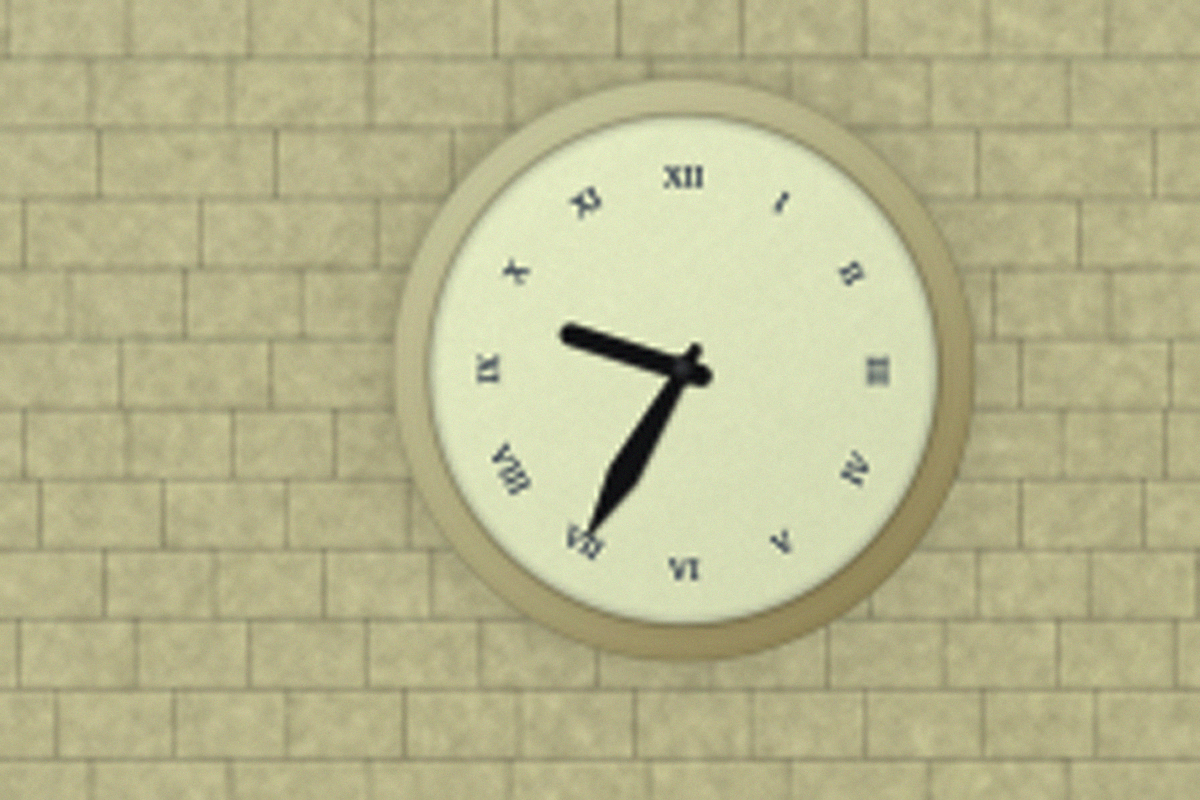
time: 9:35
